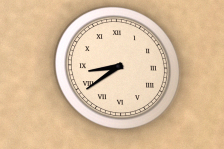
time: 8:39
